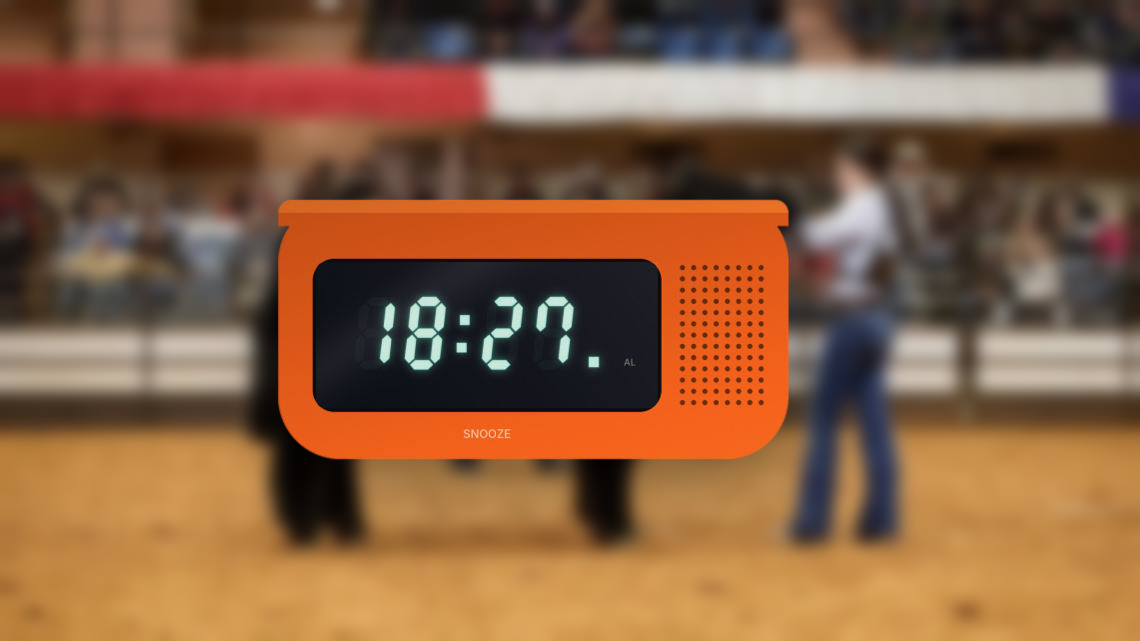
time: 18:27
